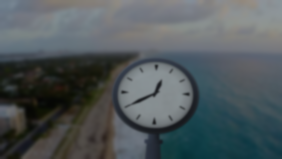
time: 12:40
